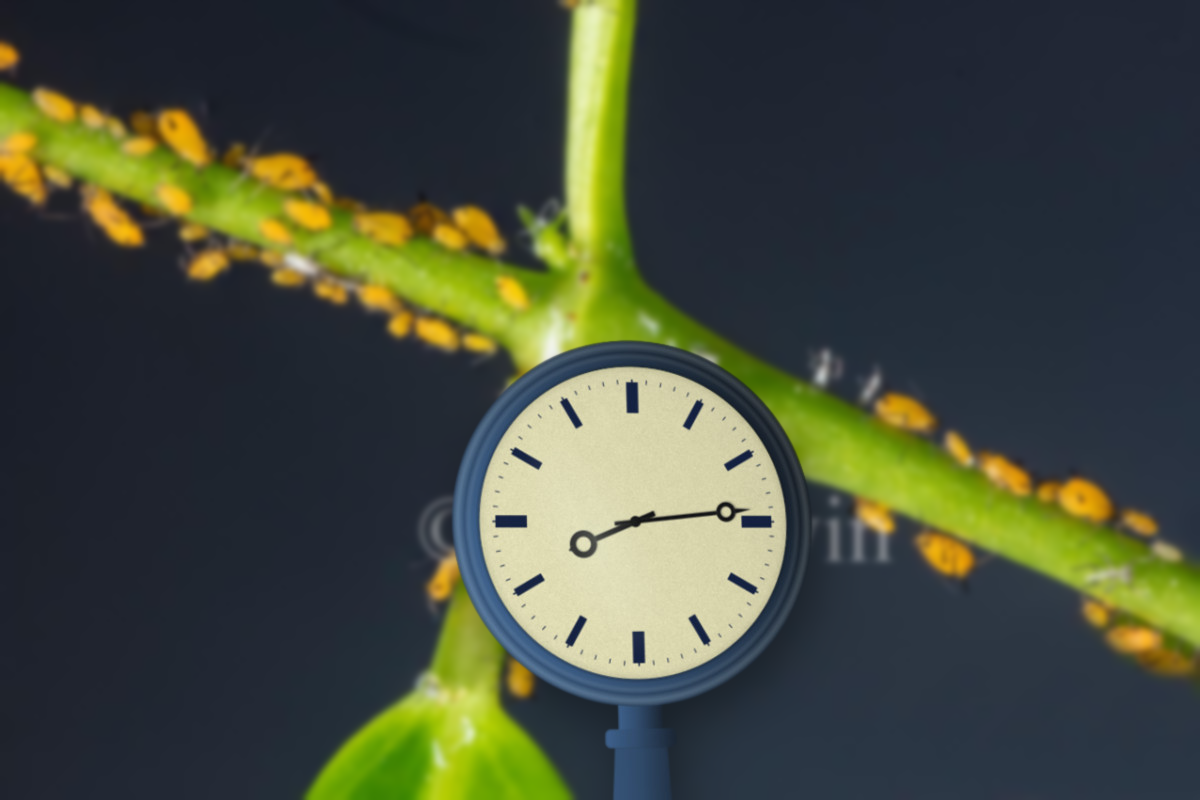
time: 8:14
